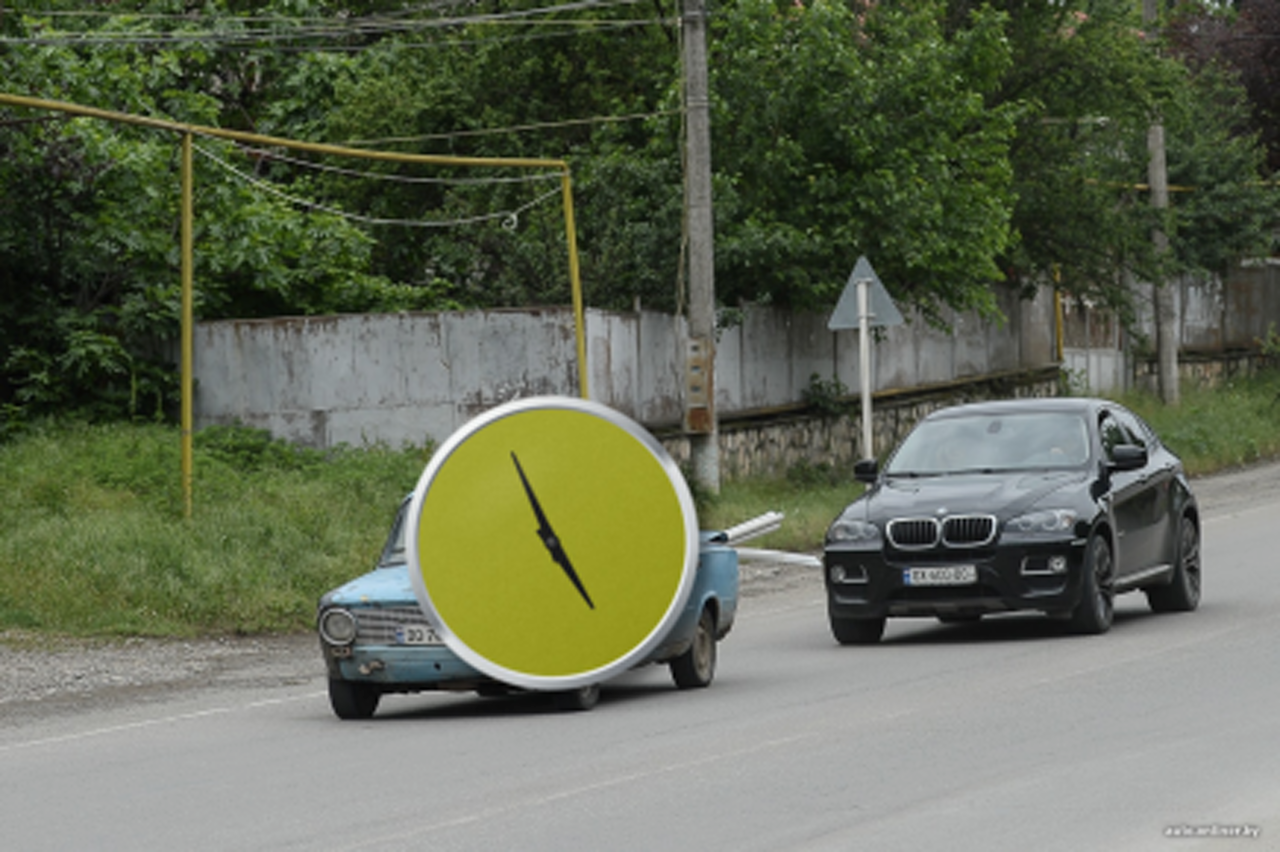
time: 4:56
